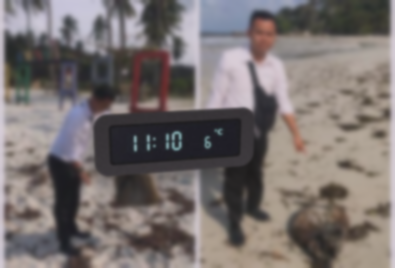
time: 11:10
